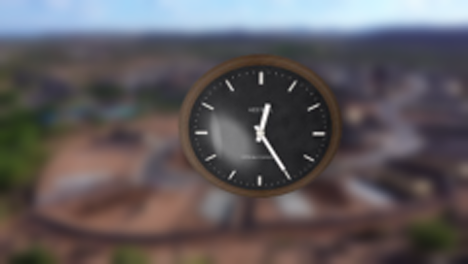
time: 12:25
